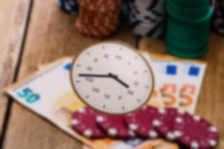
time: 3:42
